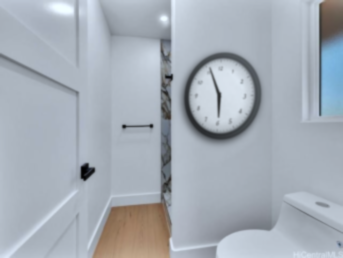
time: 5:56
